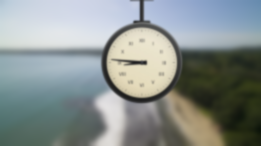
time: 8:46
